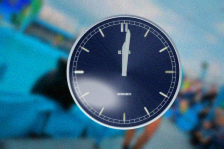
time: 12:01
